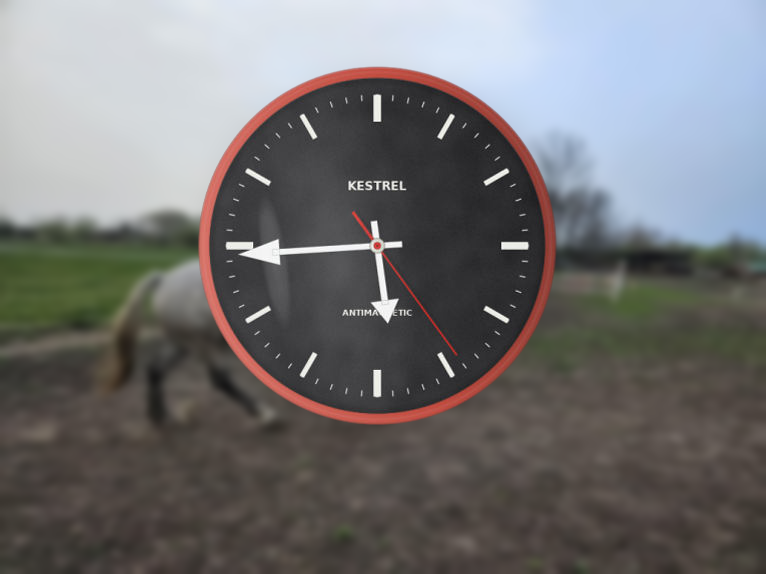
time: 5:44:24
